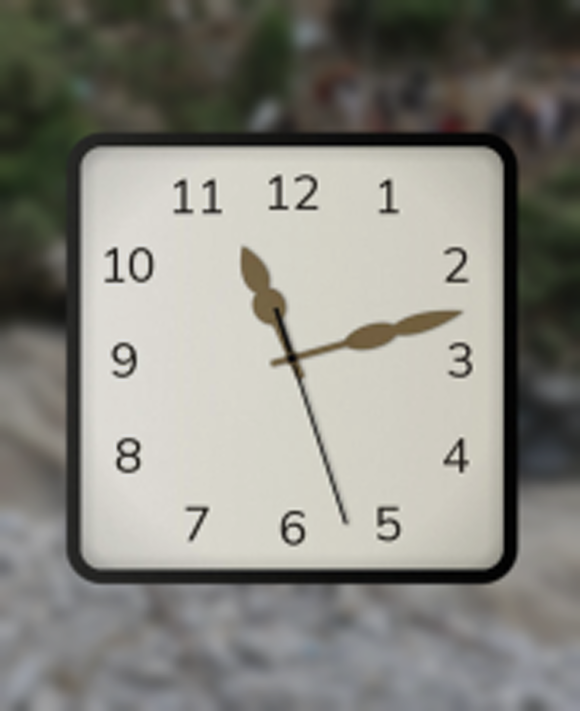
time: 11:12:27
